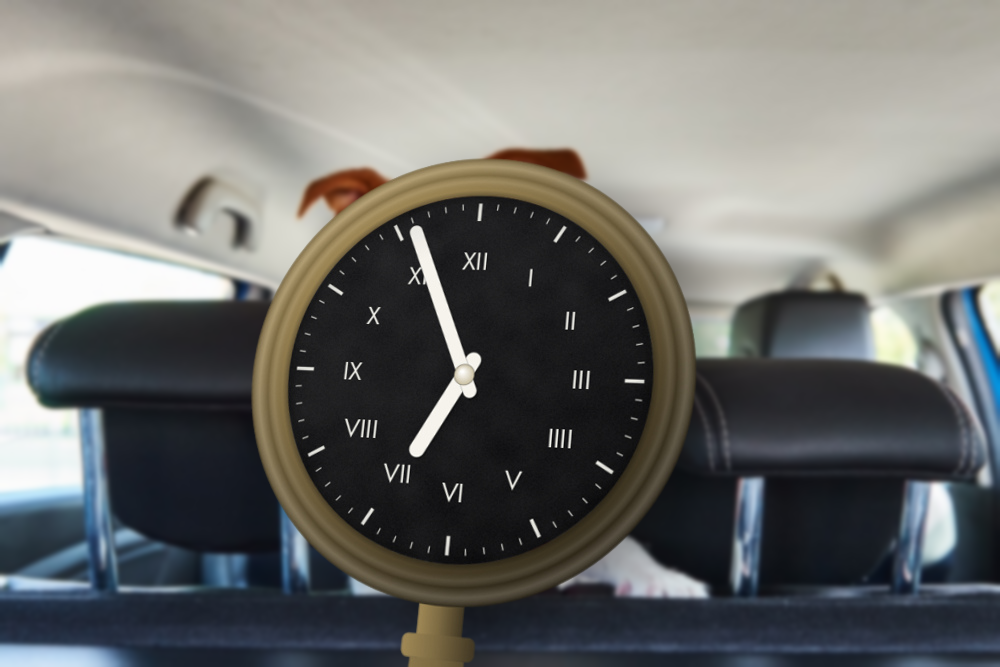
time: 6:56
